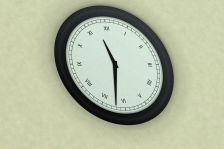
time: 11:32
